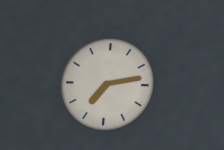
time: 7:13
